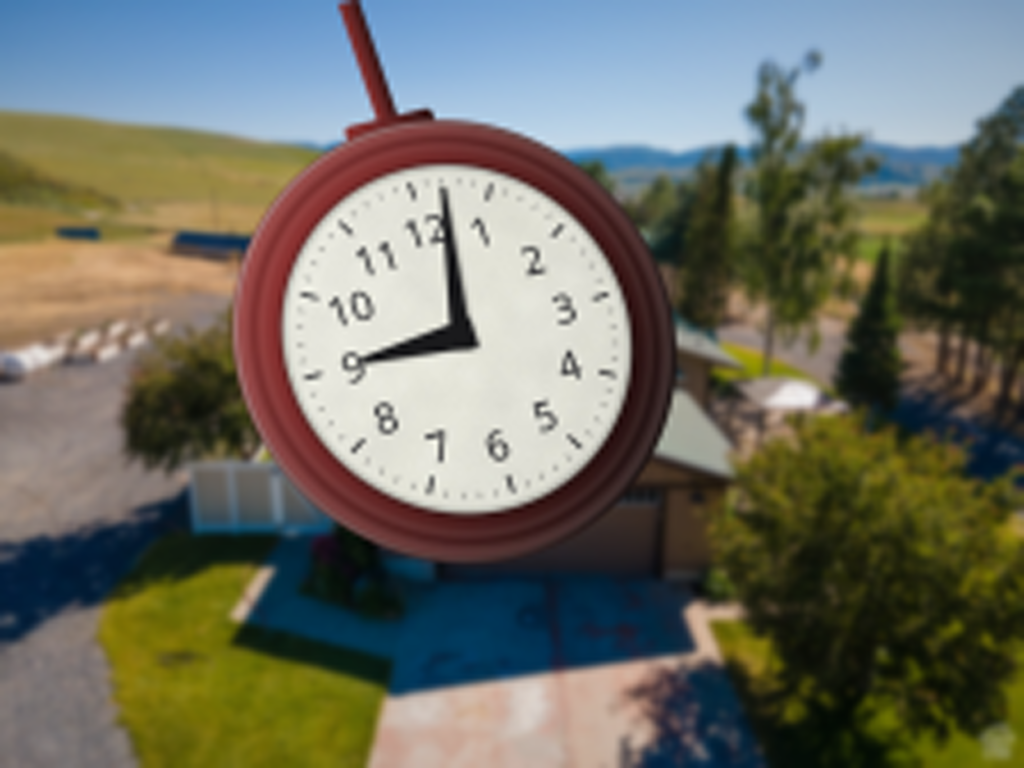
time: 9:02
